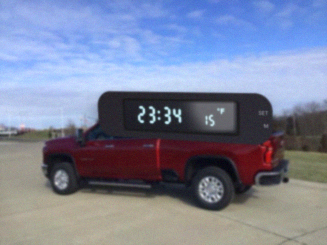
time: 23:34
